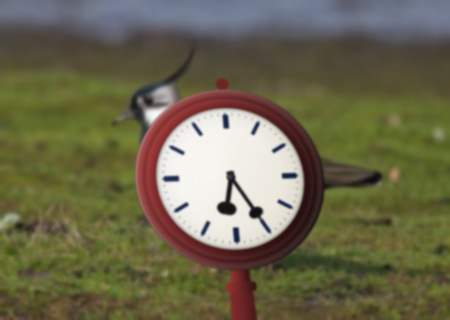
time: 6:25
